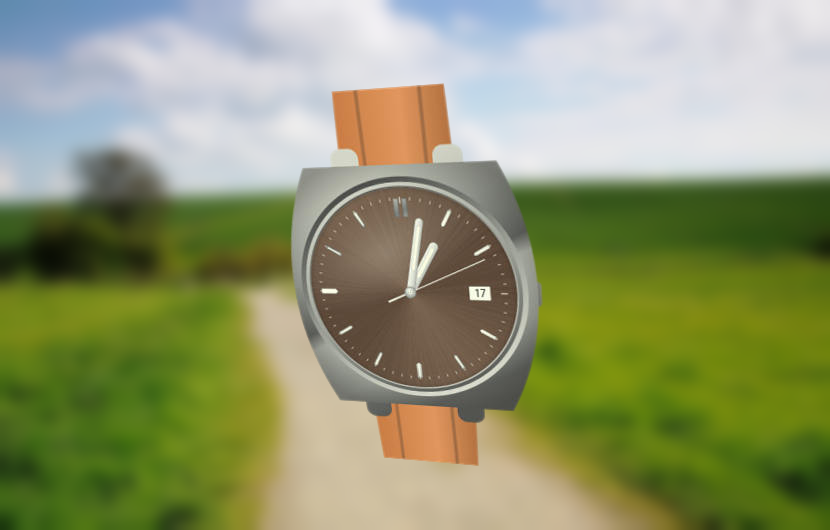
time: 1:02:11
